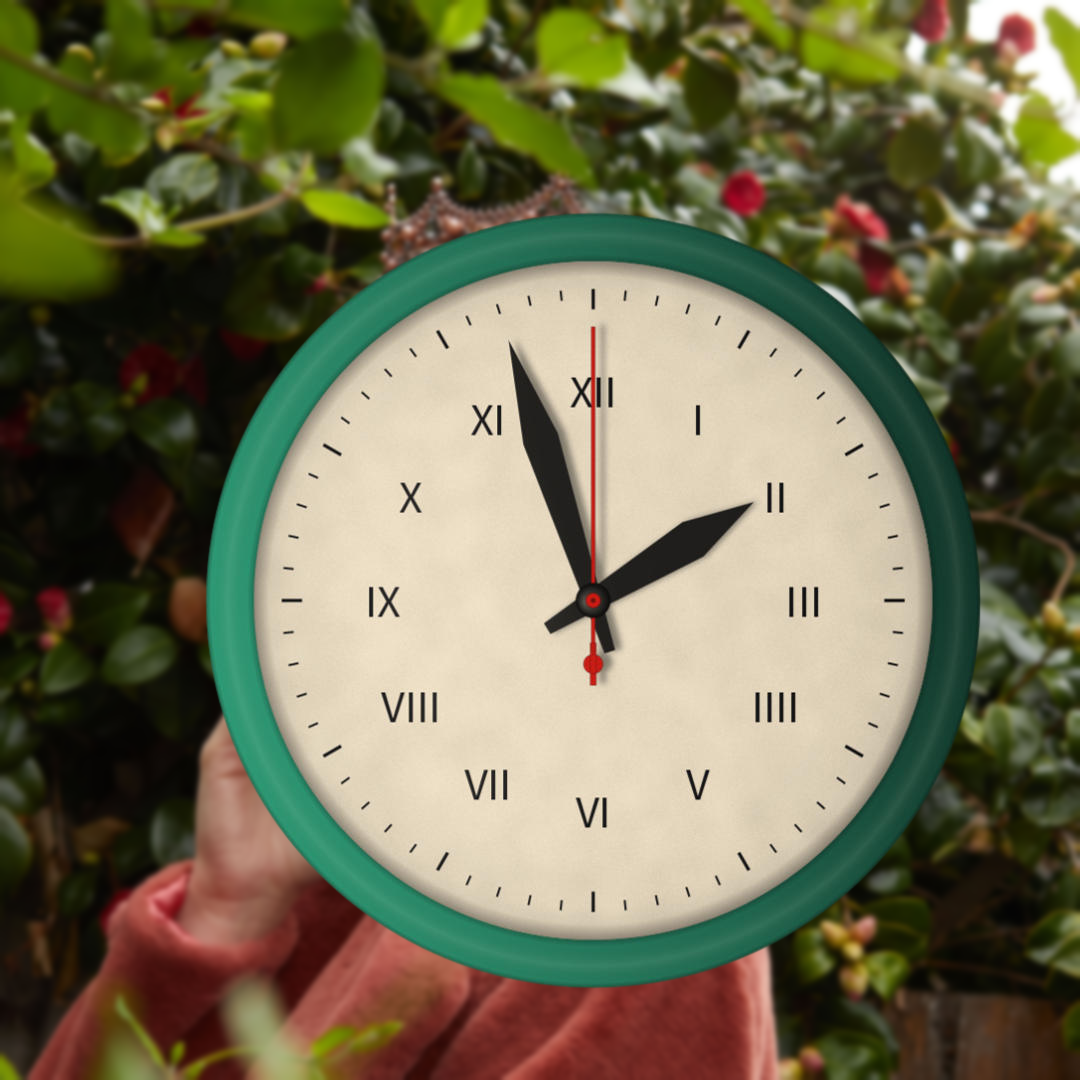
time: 1:57:00
